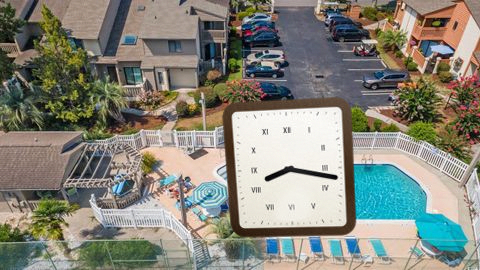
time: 8:17
